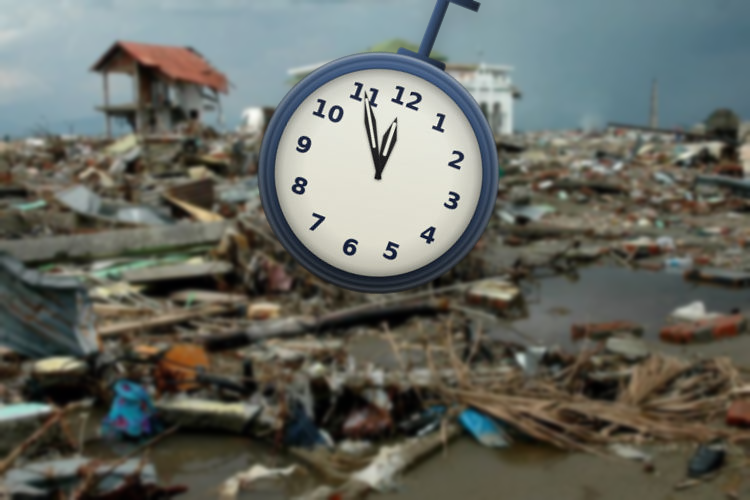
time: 11:55
